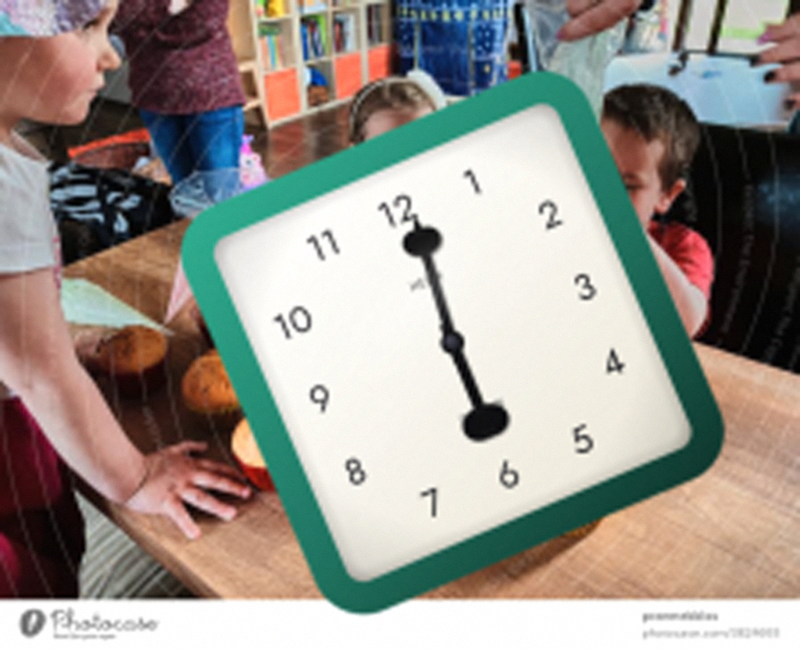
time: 6:01
